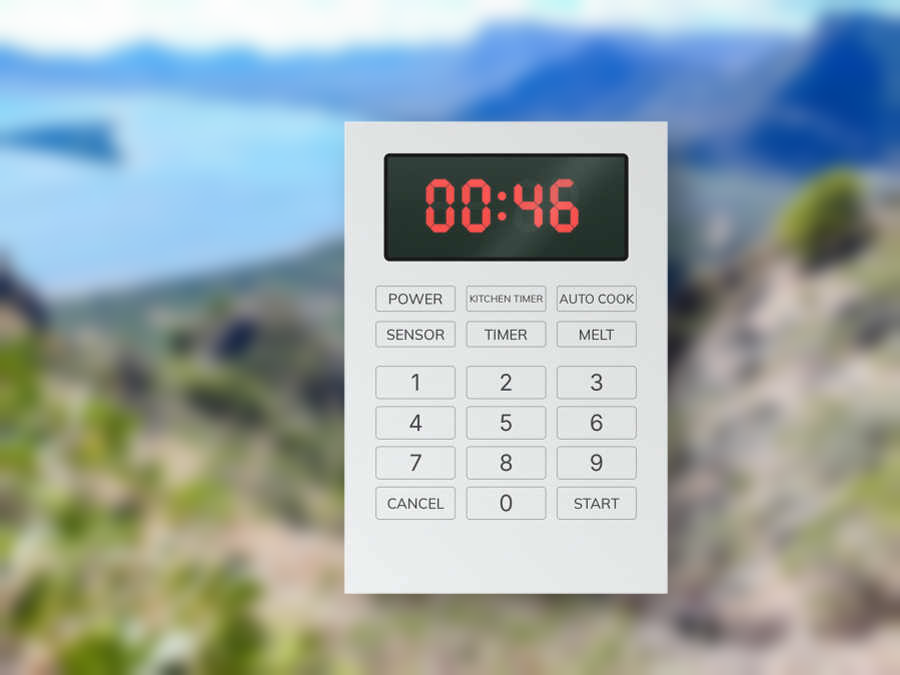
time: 0:46
